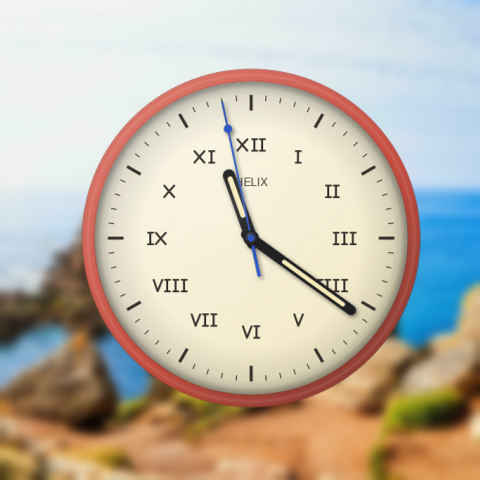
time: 11:20:58
